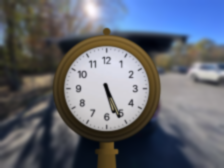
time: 5:26
